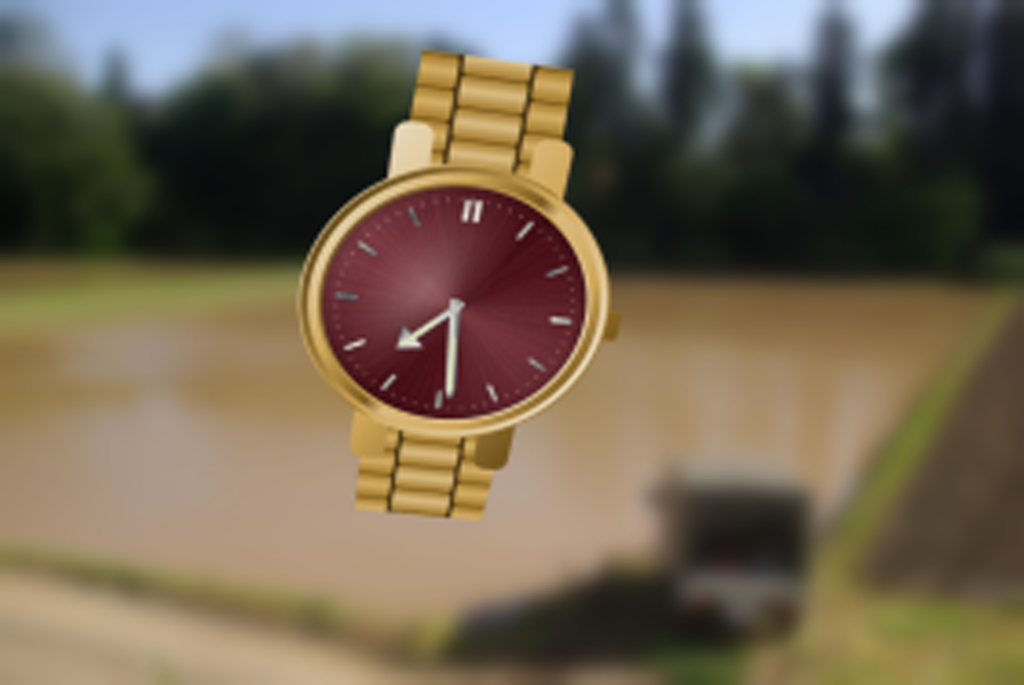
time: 7:29
